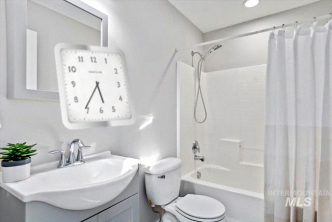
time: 5:36
